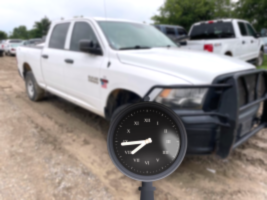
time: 7:44
